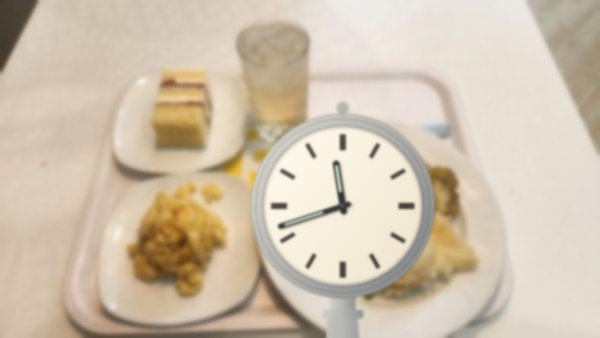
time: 11:42
